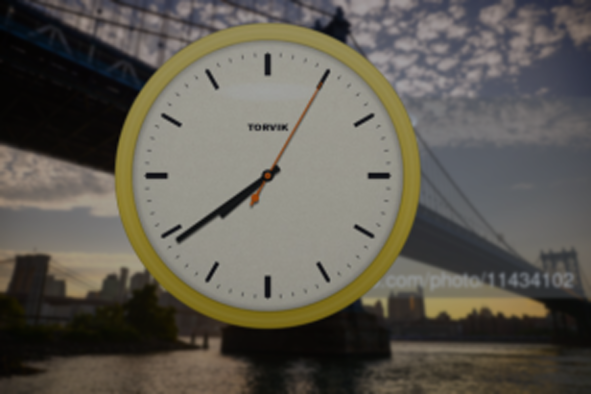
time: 7:39:05
